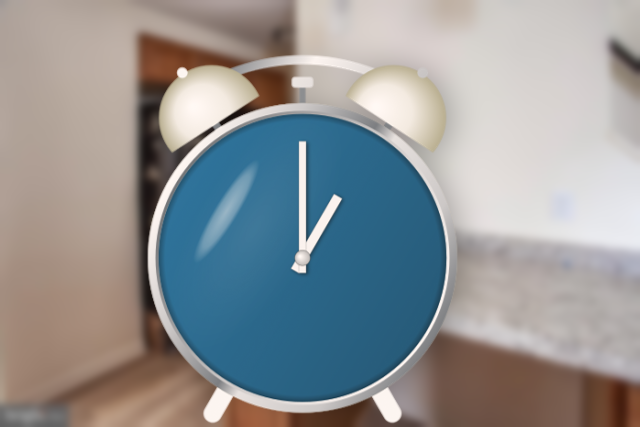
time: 1:00
